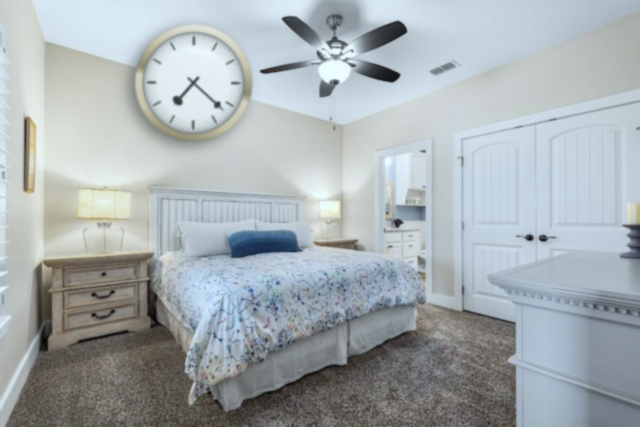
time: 7:22
